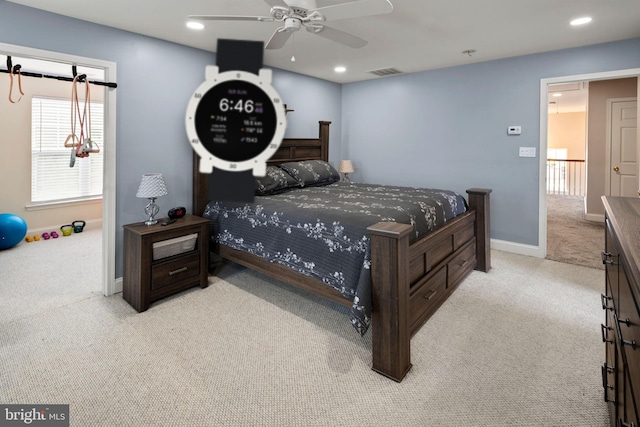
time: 6:46
